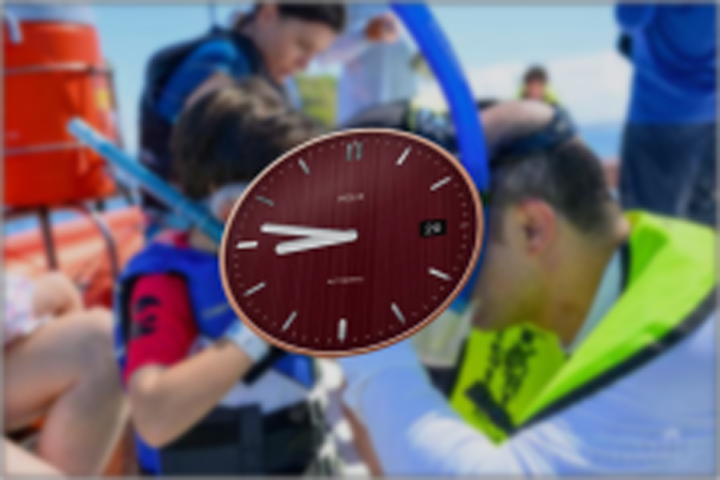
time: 8:47
